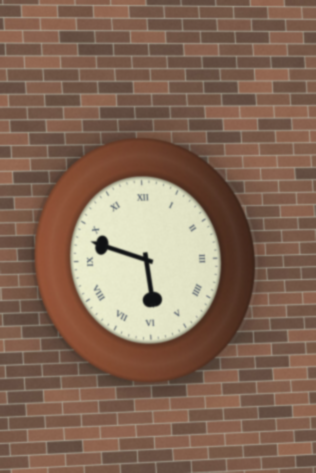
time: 5:48
